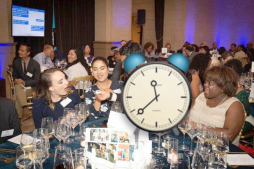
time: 11:38
